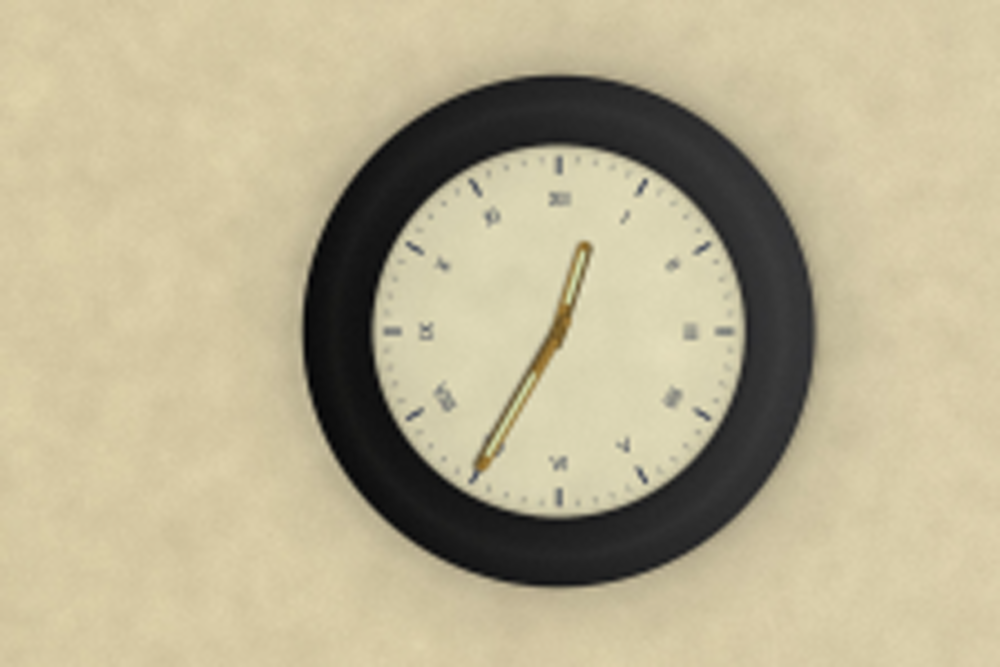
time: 12:35
